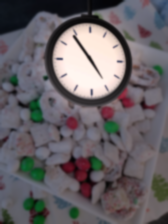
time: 4:54
